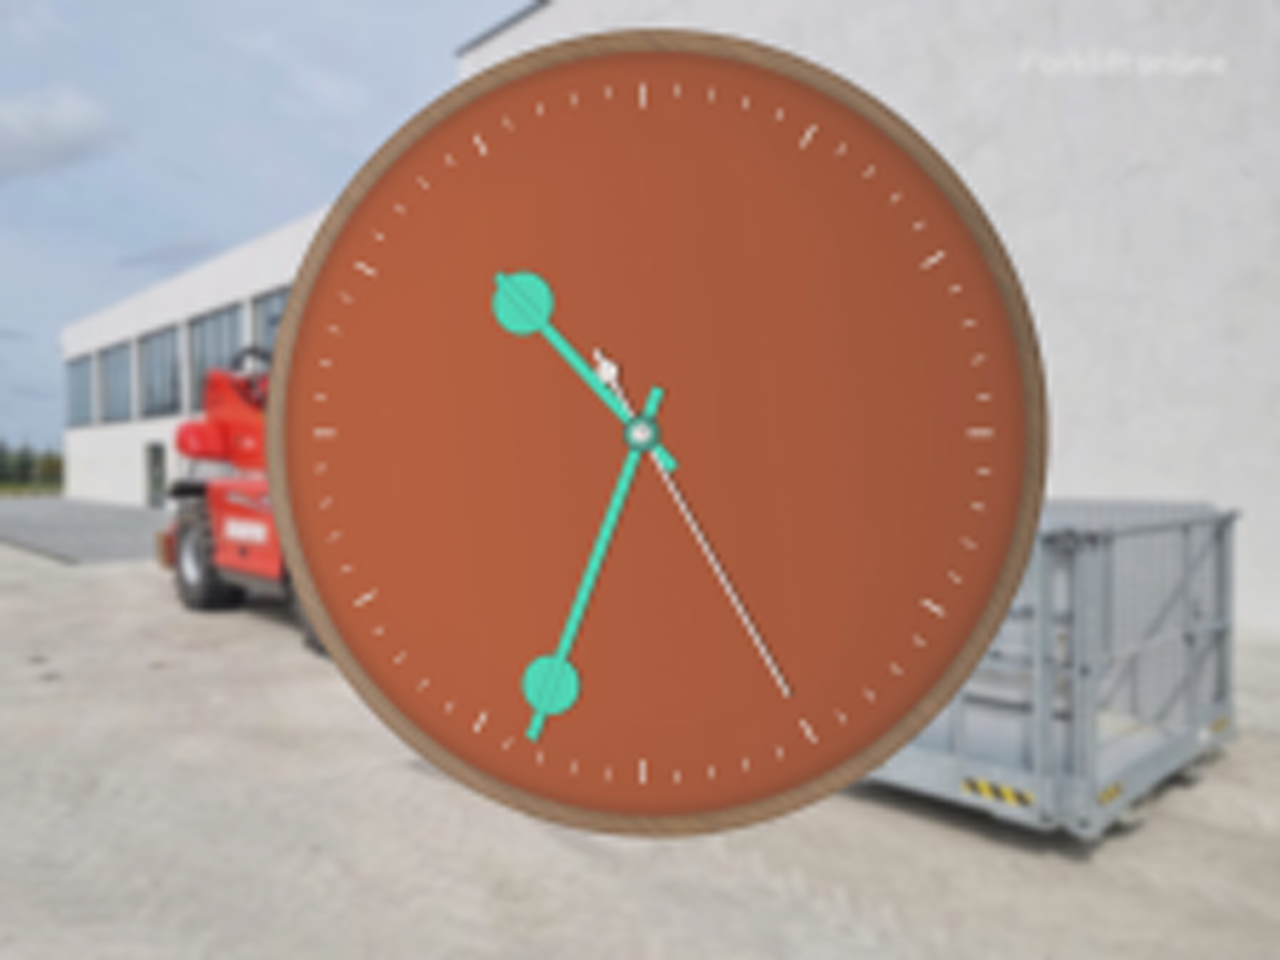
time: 10:33:25
